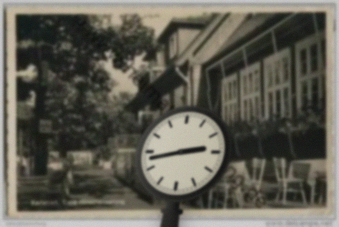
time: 2:43
